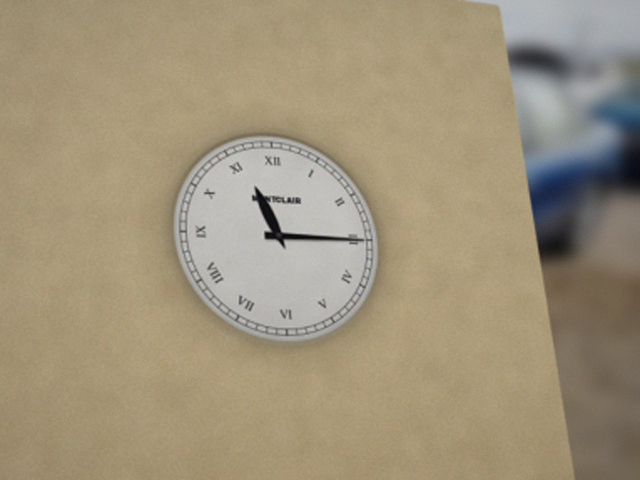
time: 11:15
